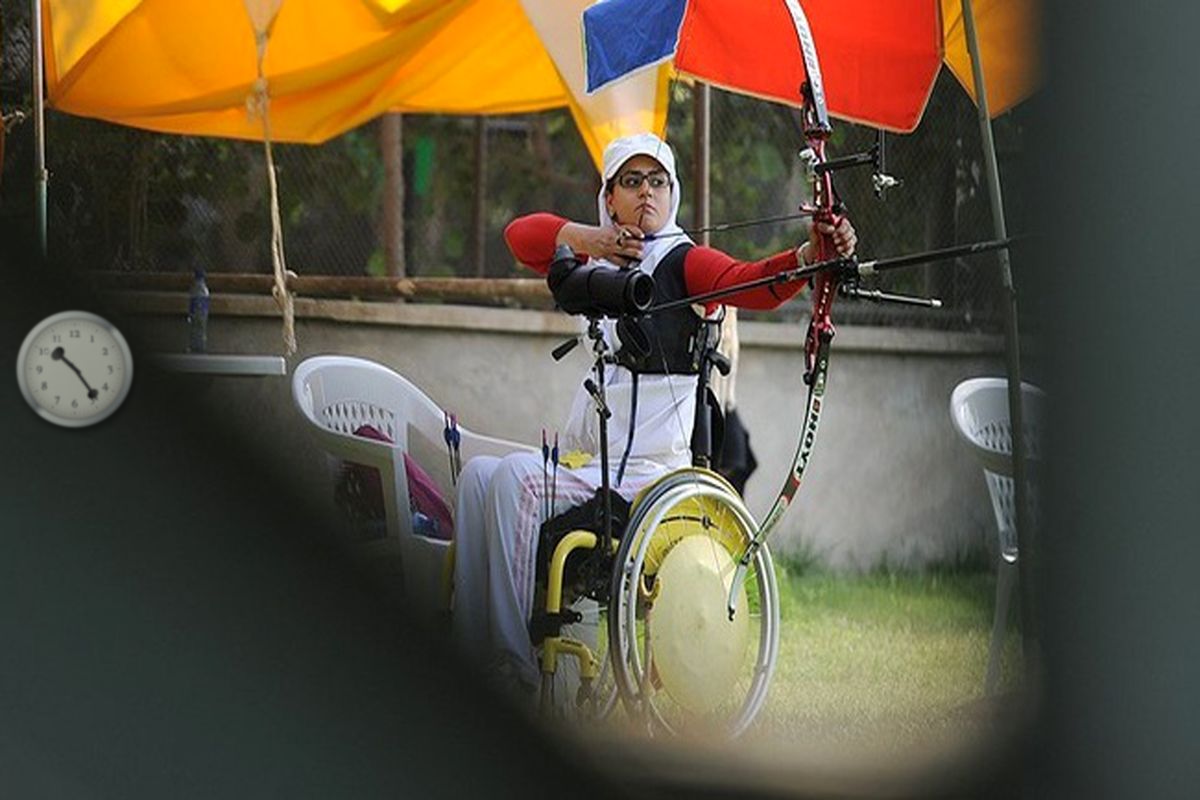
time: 10:24
